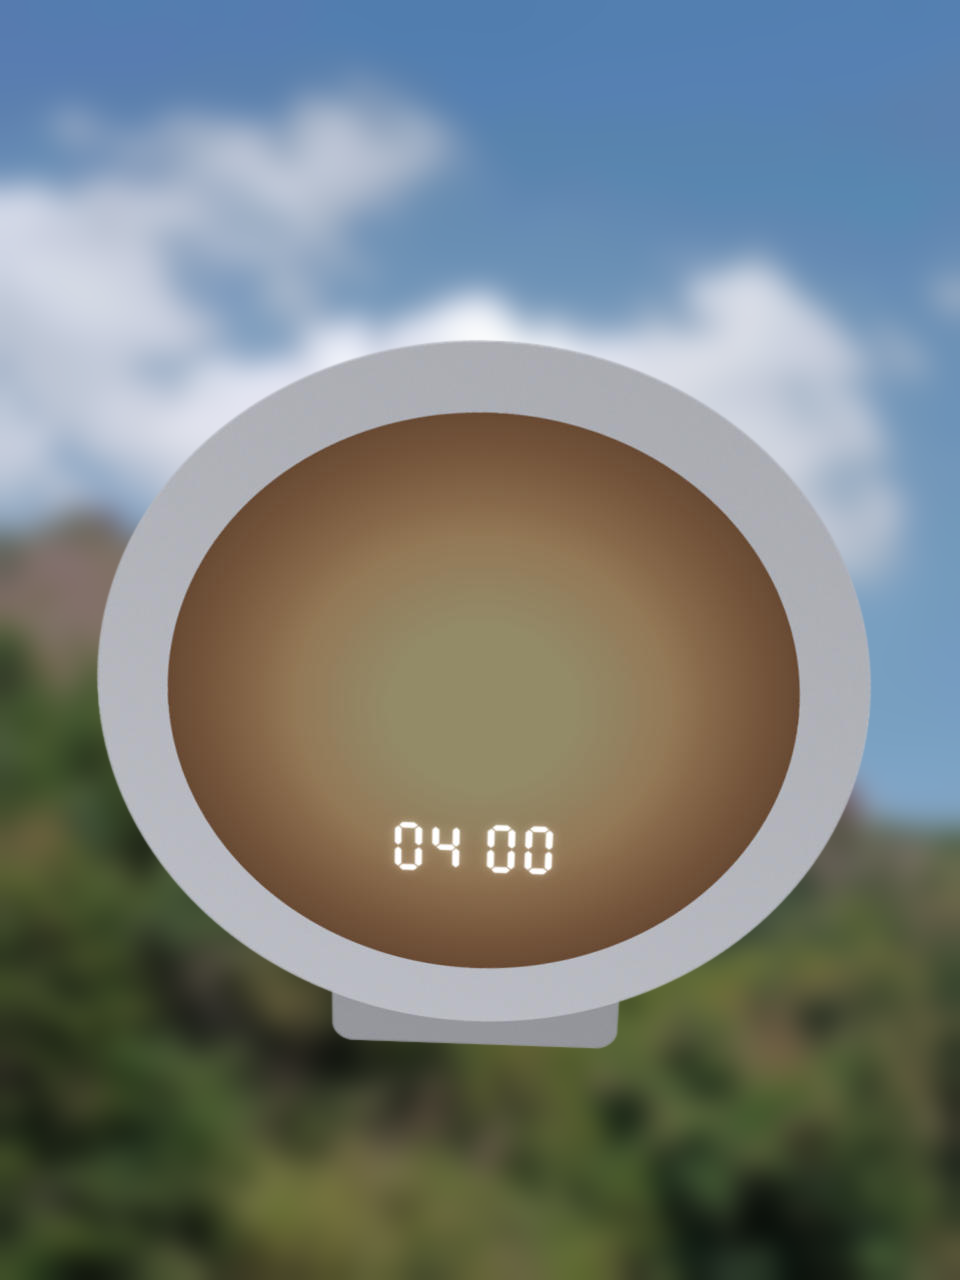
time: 4:00
